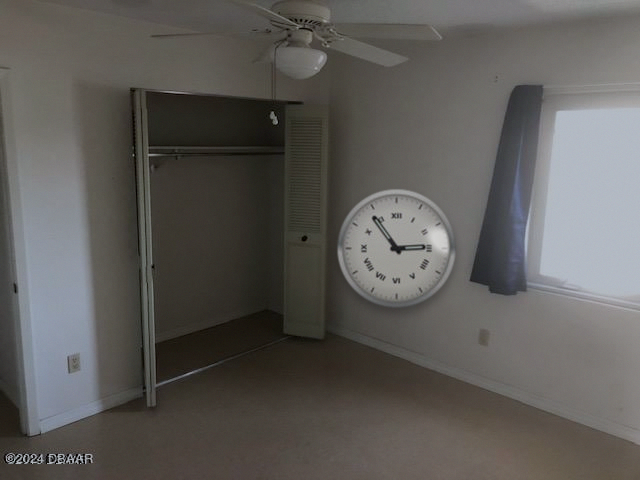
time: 2:54
